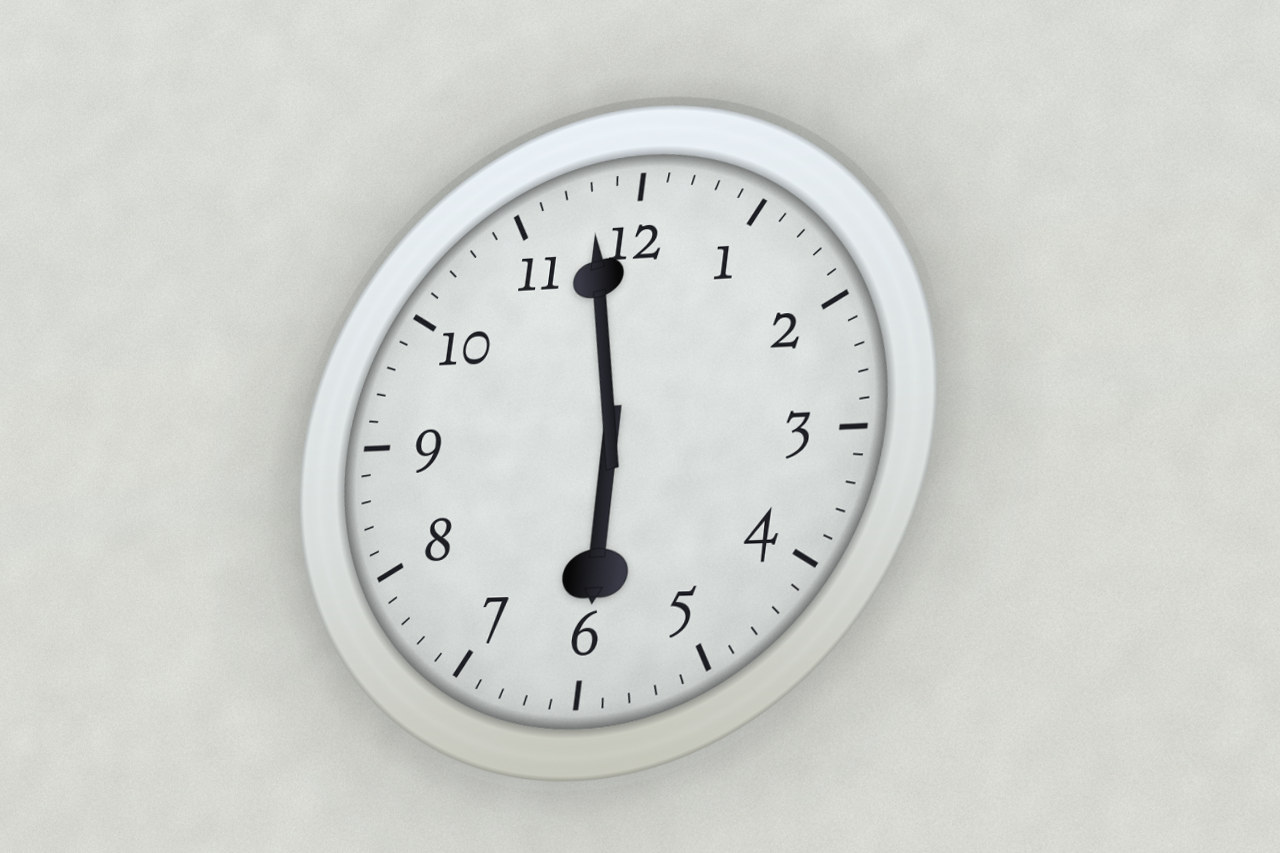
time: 5:58
